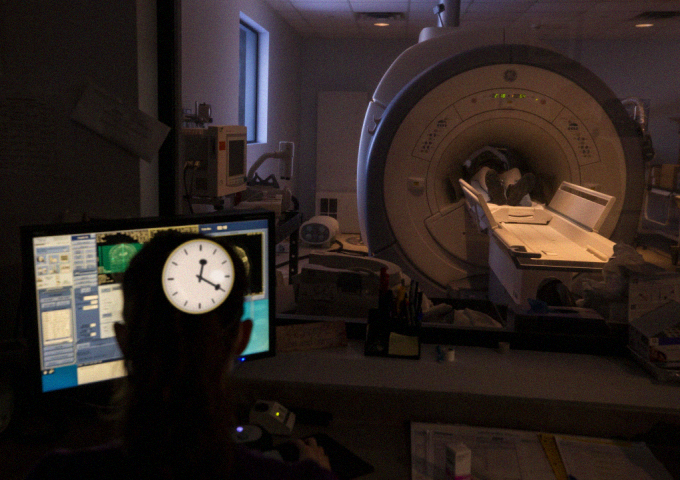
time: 12:20
